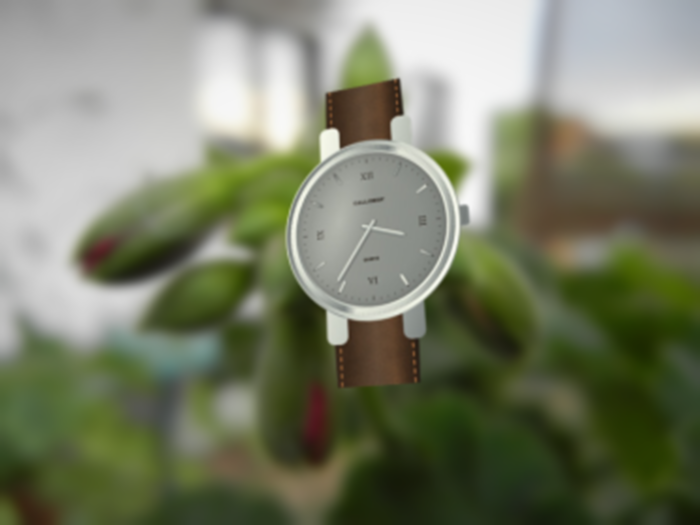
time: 3:36
